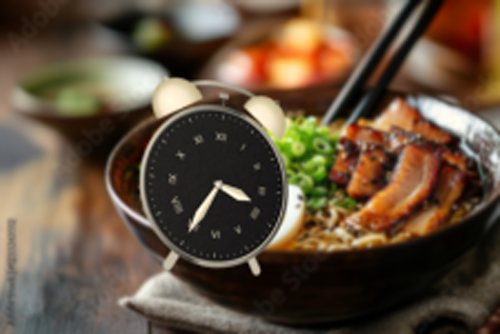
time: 3:35
